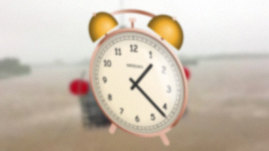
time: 1:22
